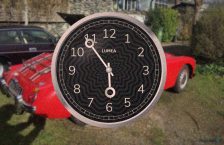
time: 5:54
